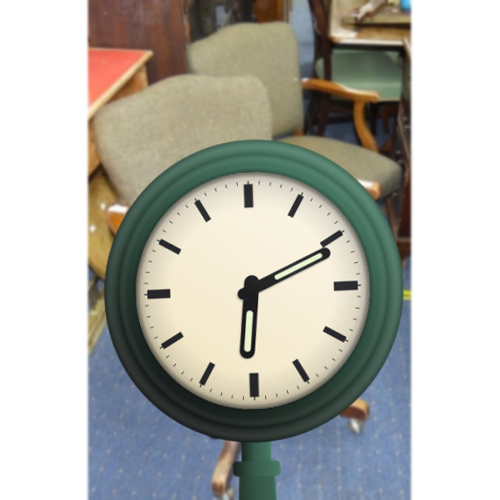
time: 6:11
